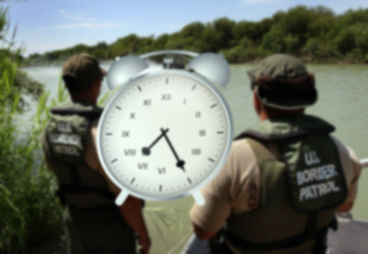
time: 7:25
